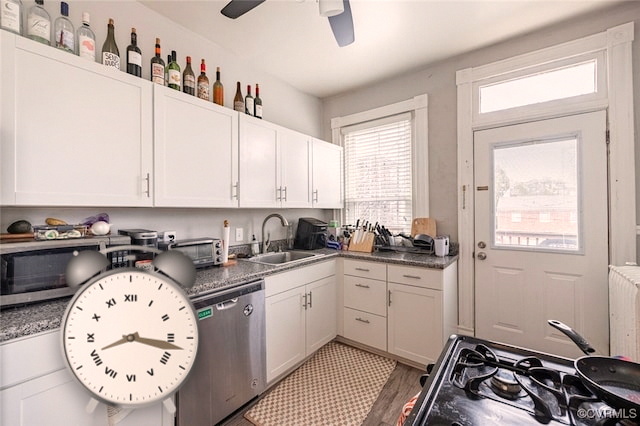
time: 8:17
